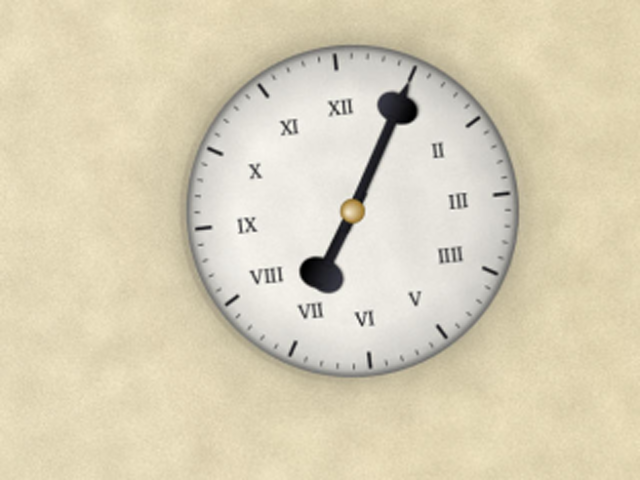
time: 7:05
